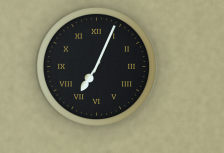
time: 7:04
